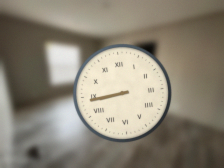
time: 8:44
